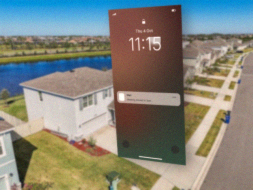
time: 11:15
